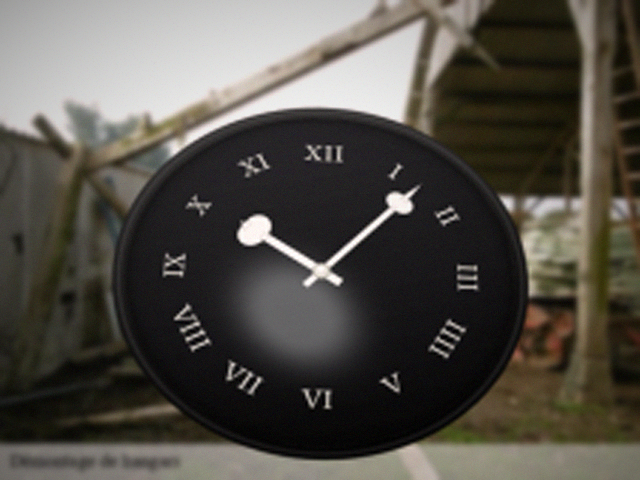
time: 10:07
